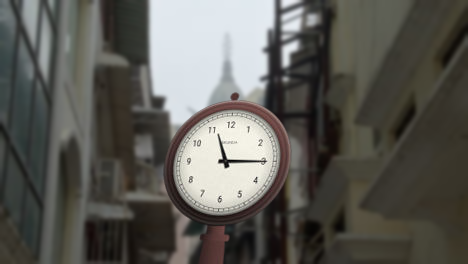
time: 11:15
